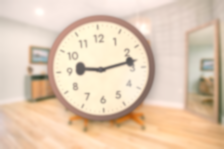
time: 9:13
